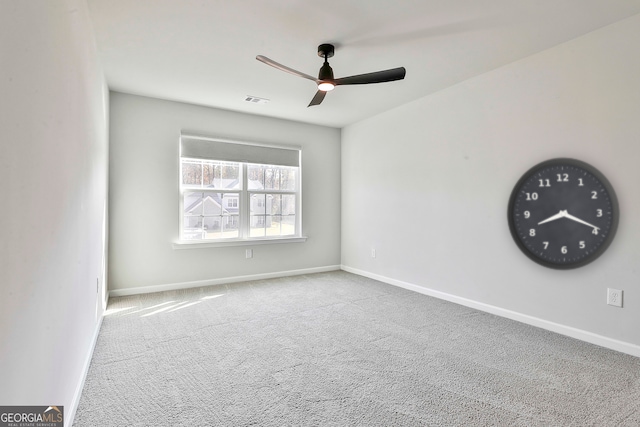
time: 8:19
